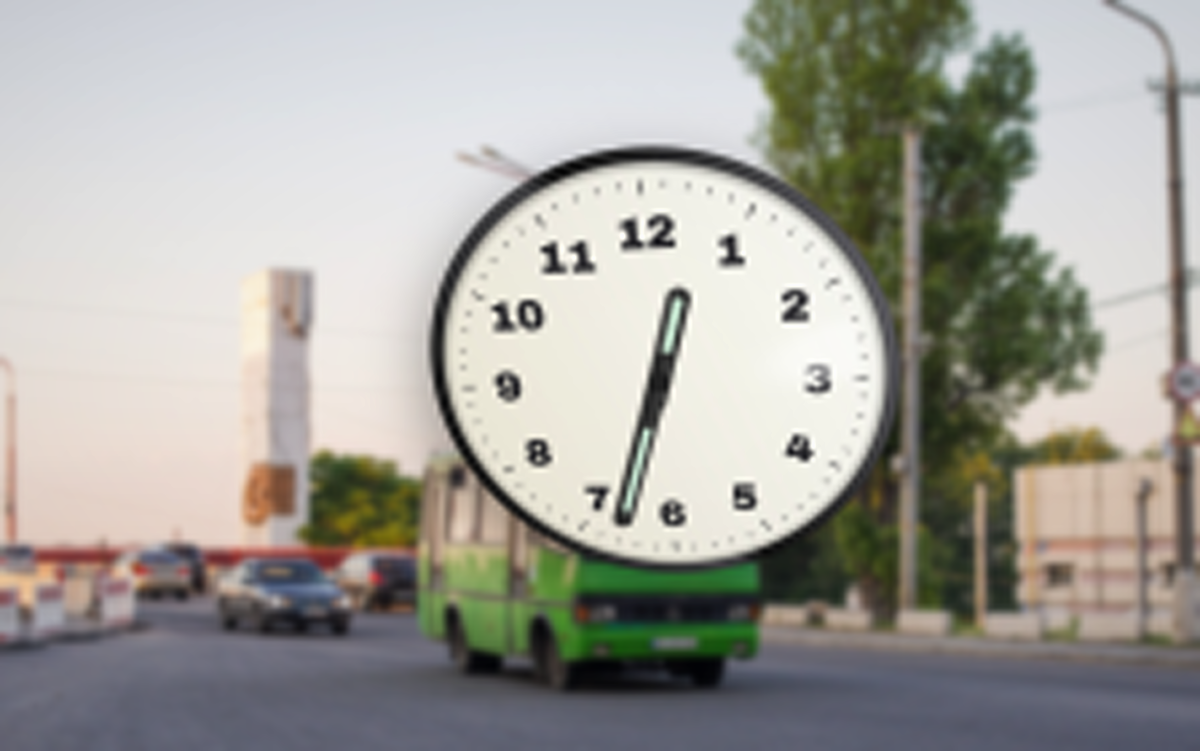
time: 12:33
